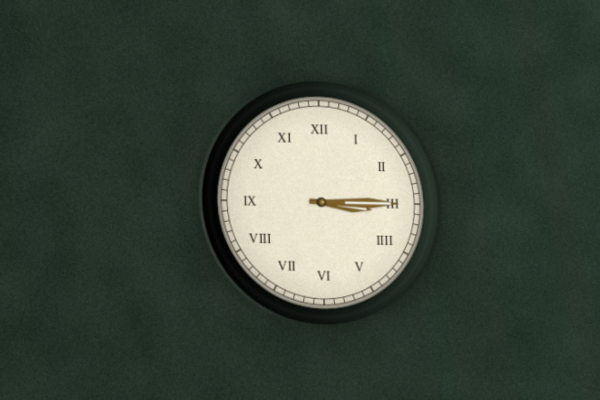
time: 3:15
